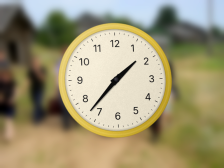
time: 1:37
